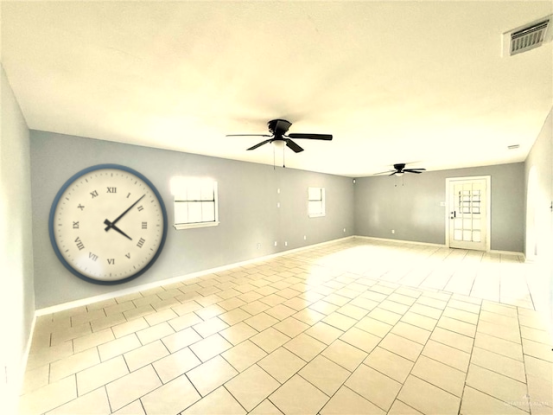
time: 4:08
